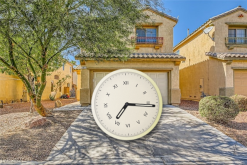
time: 7:16
